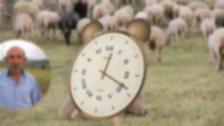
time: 12:19
